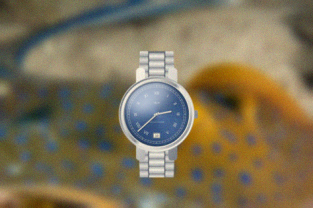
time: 2:38
